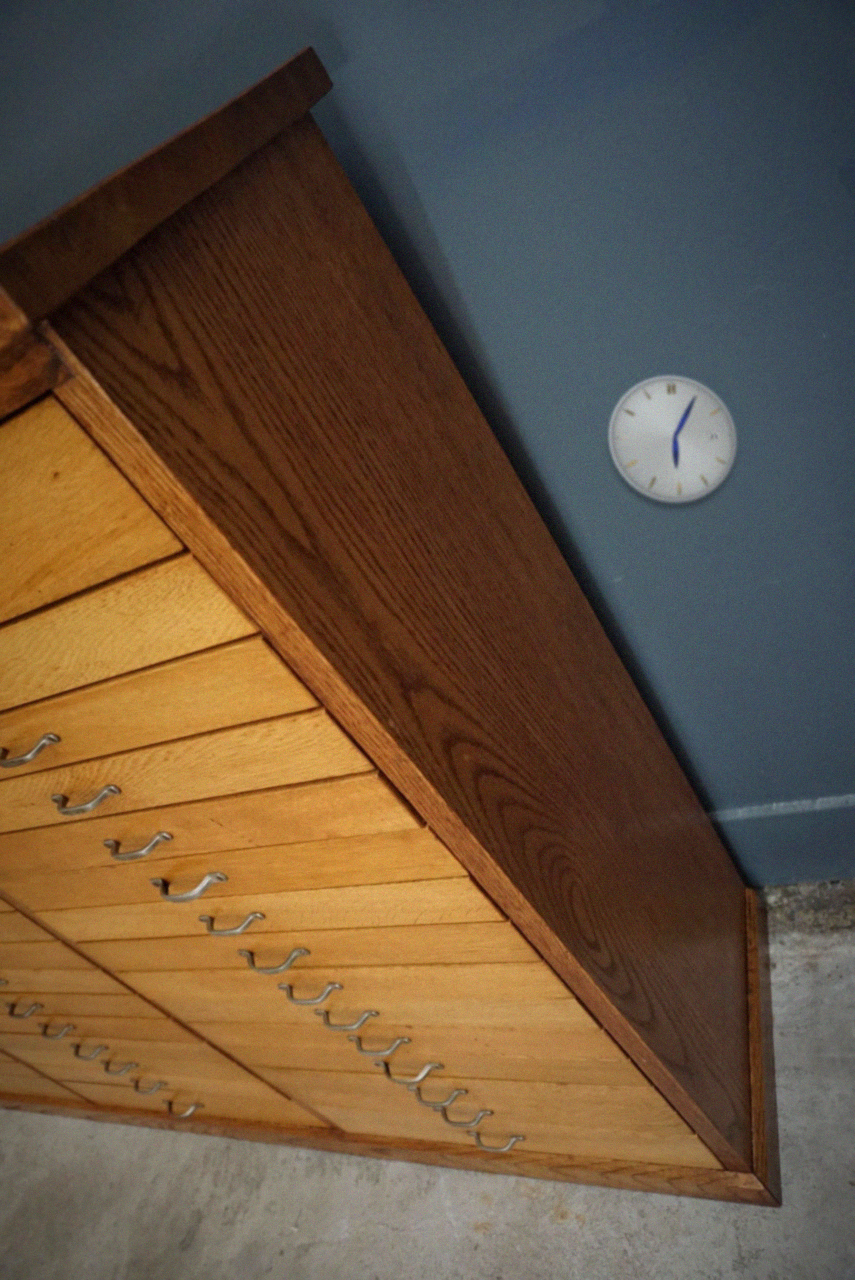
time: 6:05
